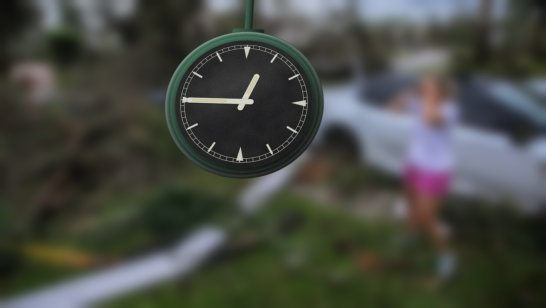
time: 12:45
